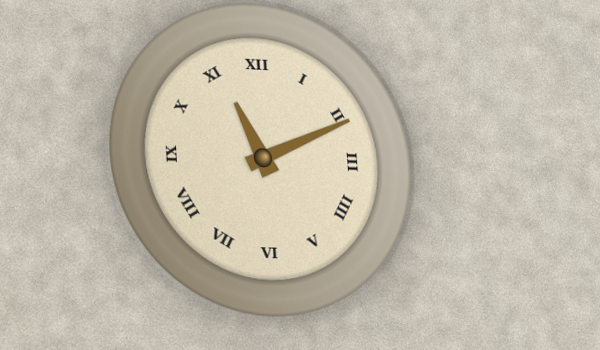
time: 11:11
